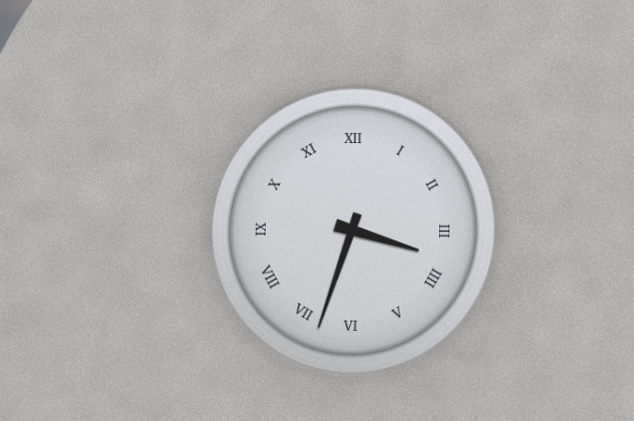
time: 3:33
